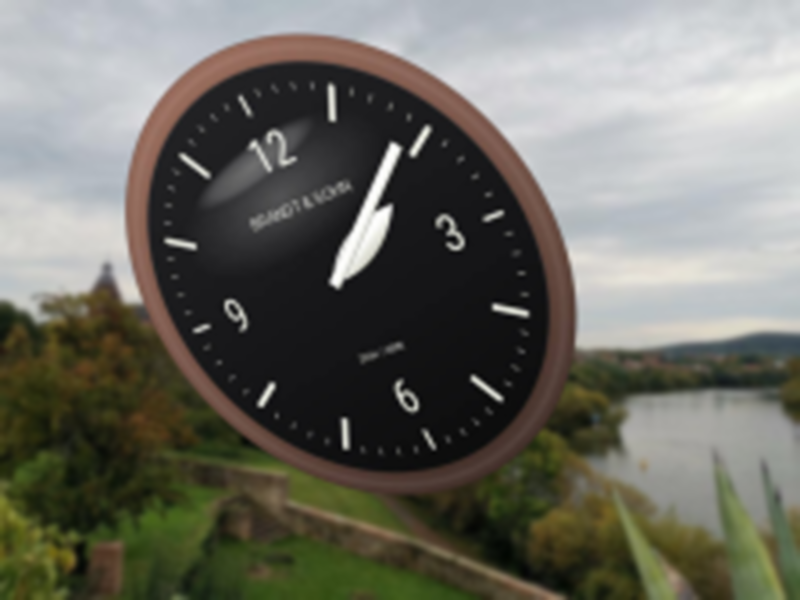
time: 2:09
